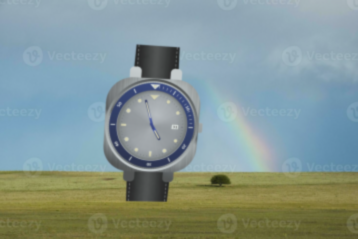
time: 4:57
